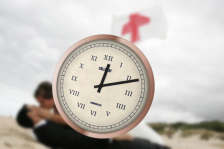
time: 12:11
